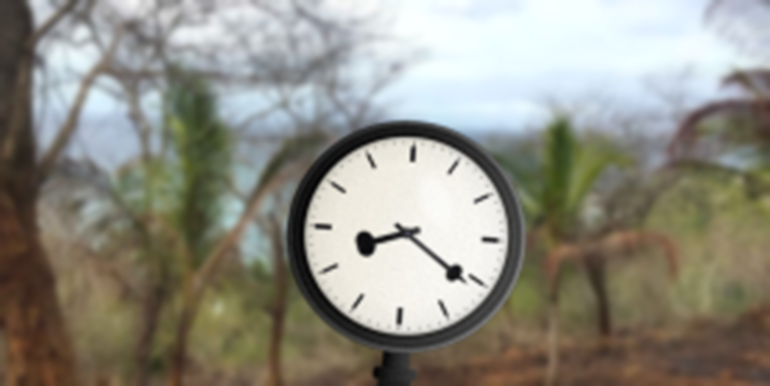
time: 8:21
